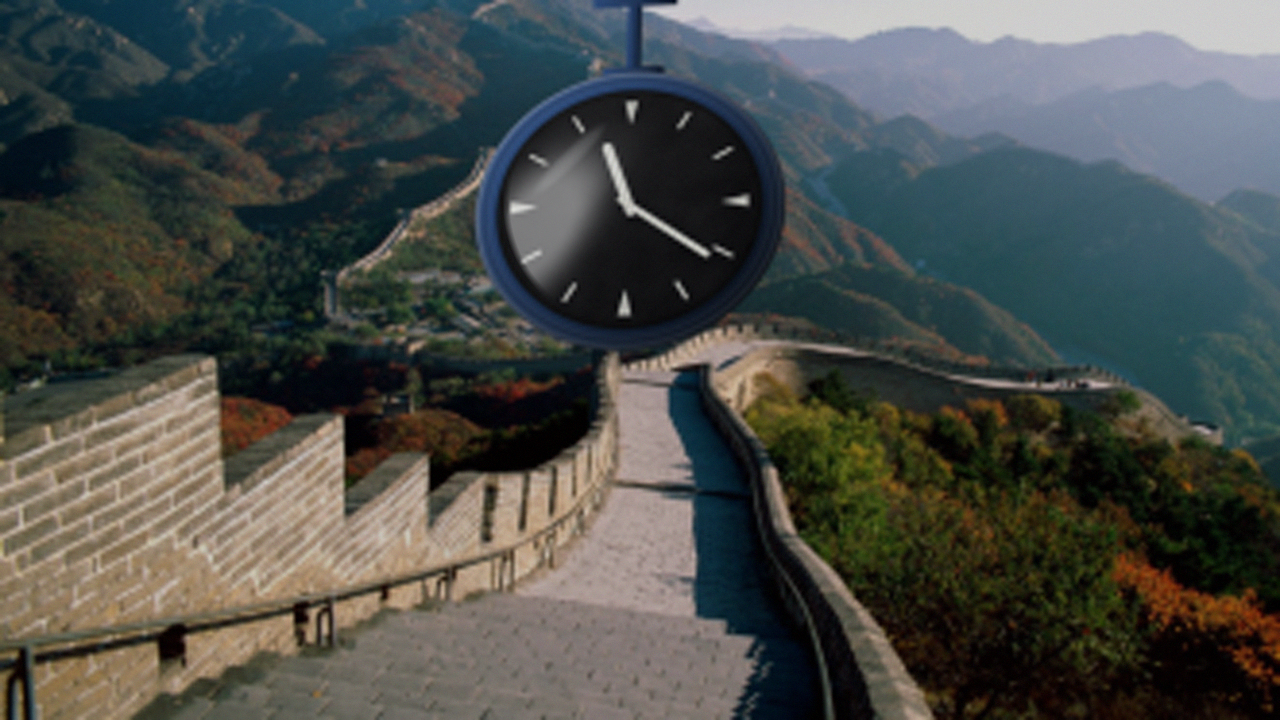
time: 11:21
